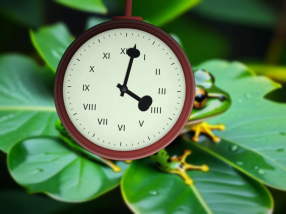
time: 4:02
